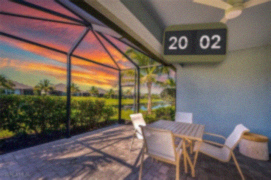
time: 20:02
